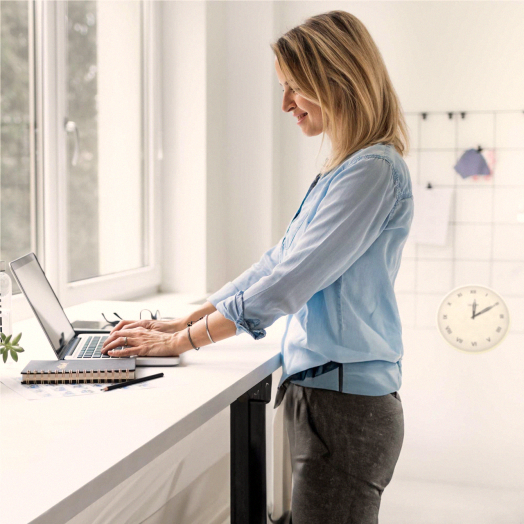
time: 12:10
